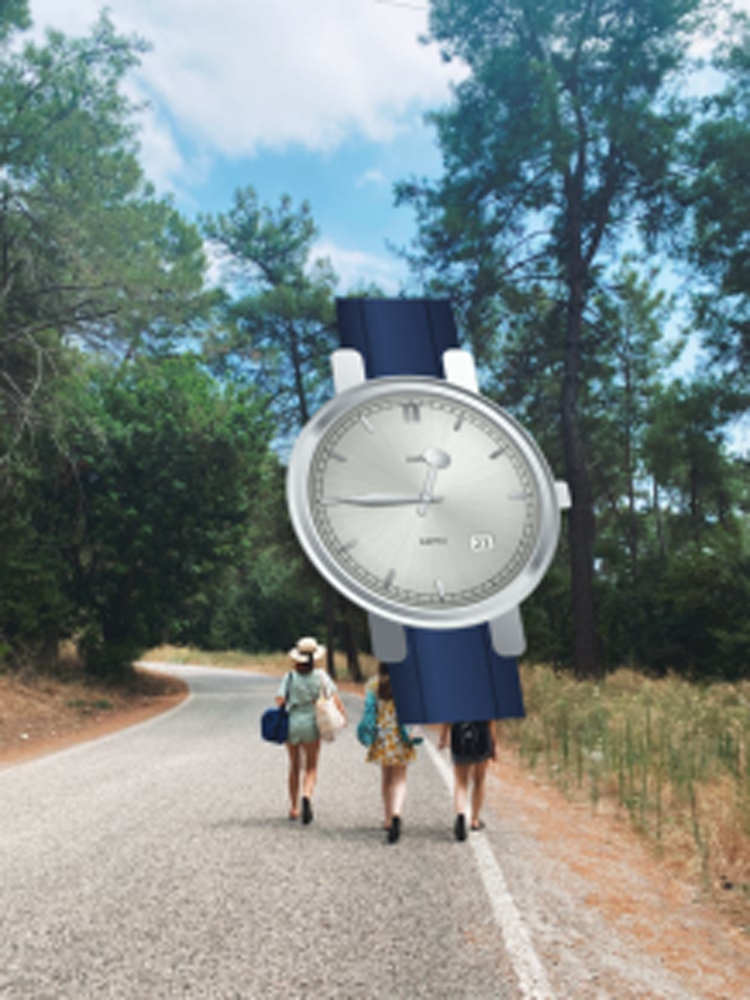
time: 12:45
